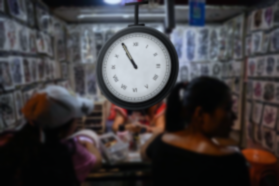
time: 10:55
